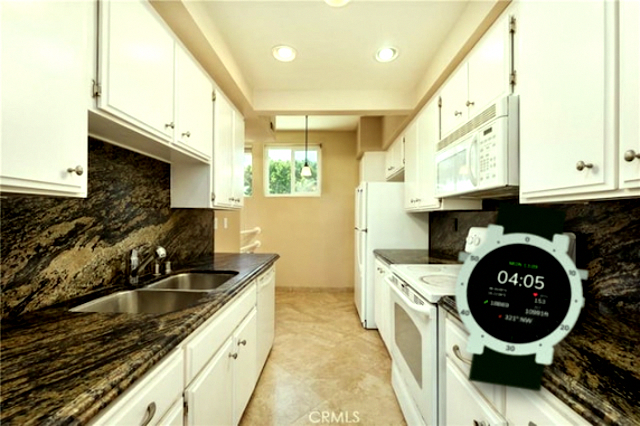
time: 4:05
